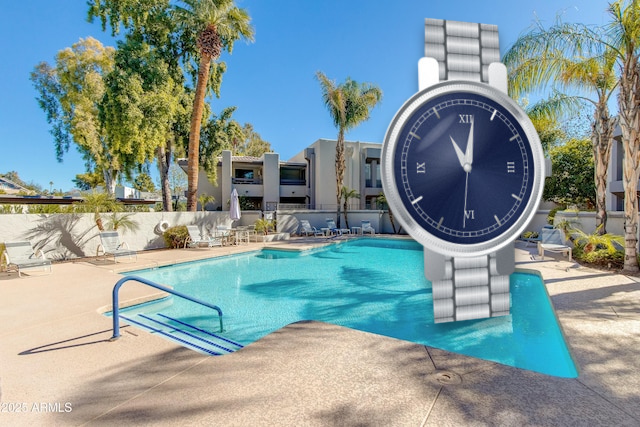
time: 11:01:31
